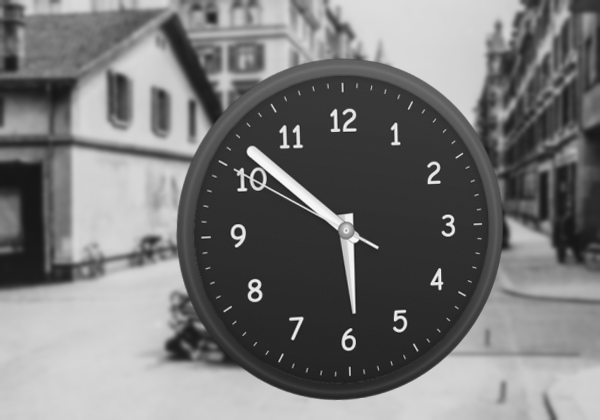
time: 5:51:50
